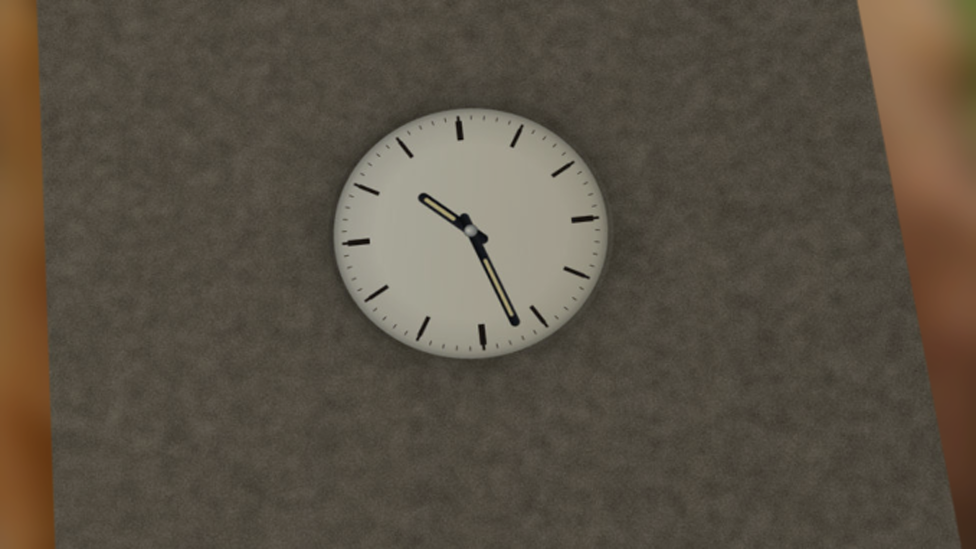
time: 10:27
